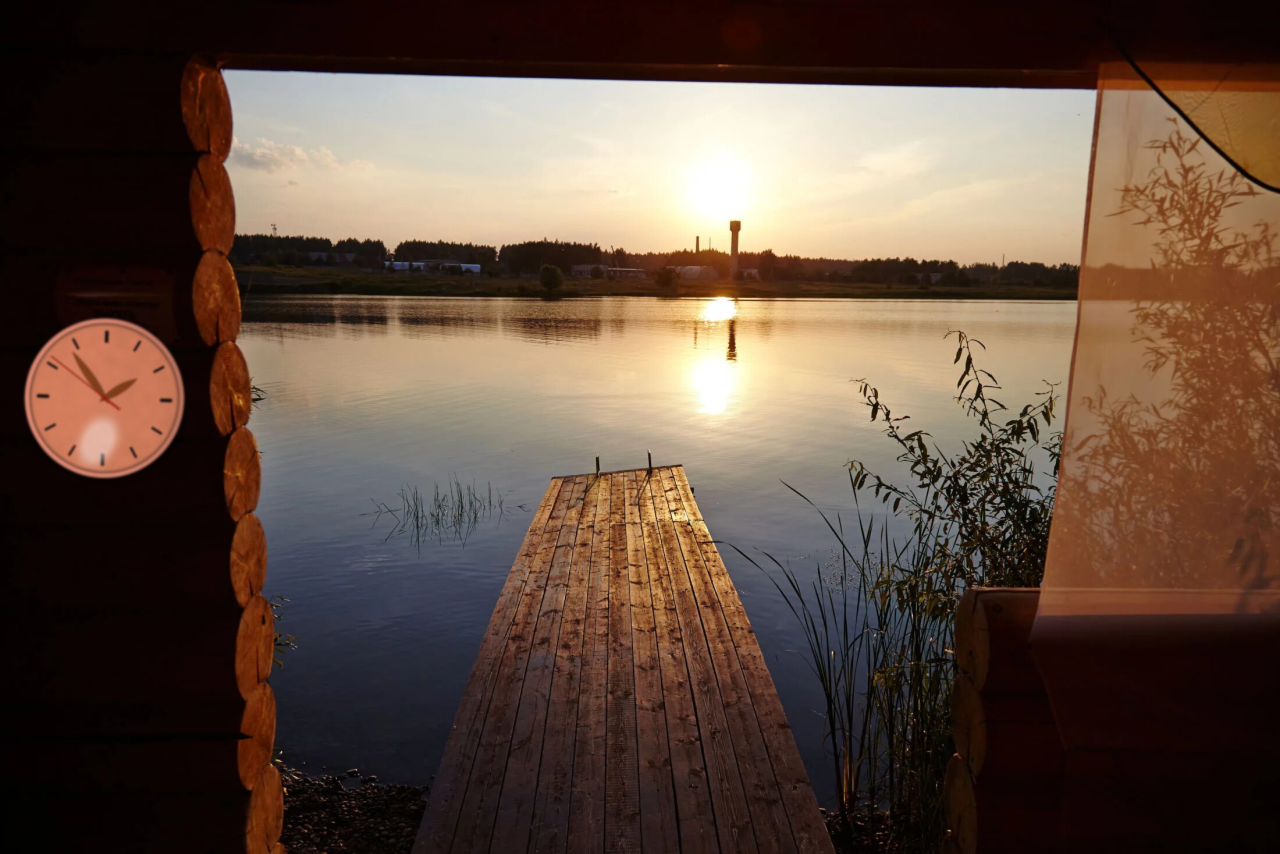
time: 1:53:51
